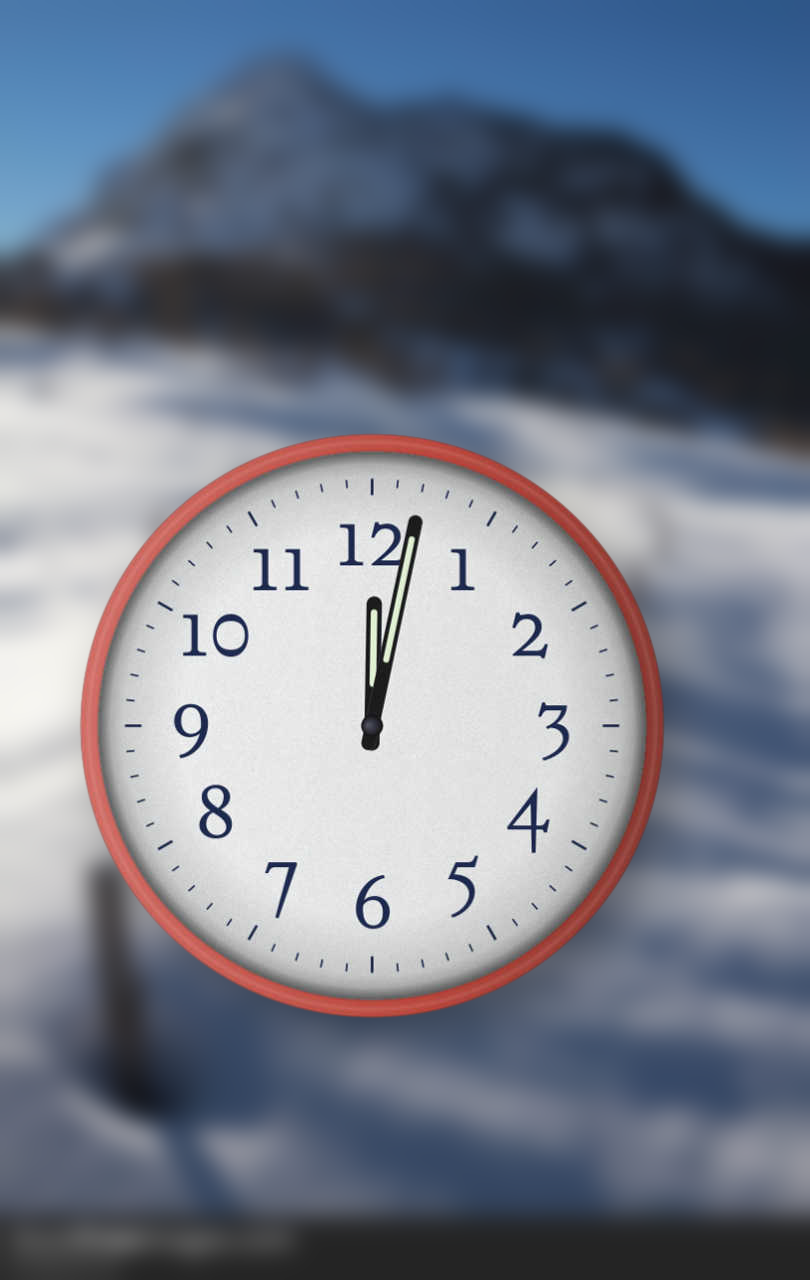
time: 12:02
